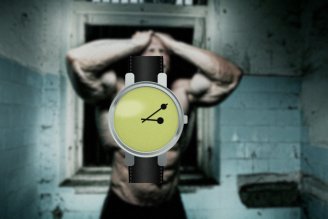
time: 3:09
